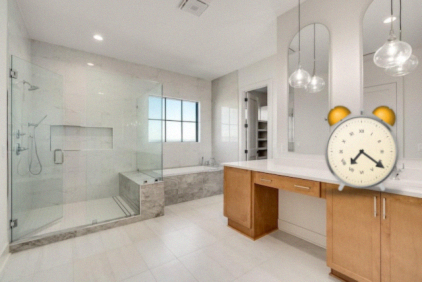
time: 7:21
